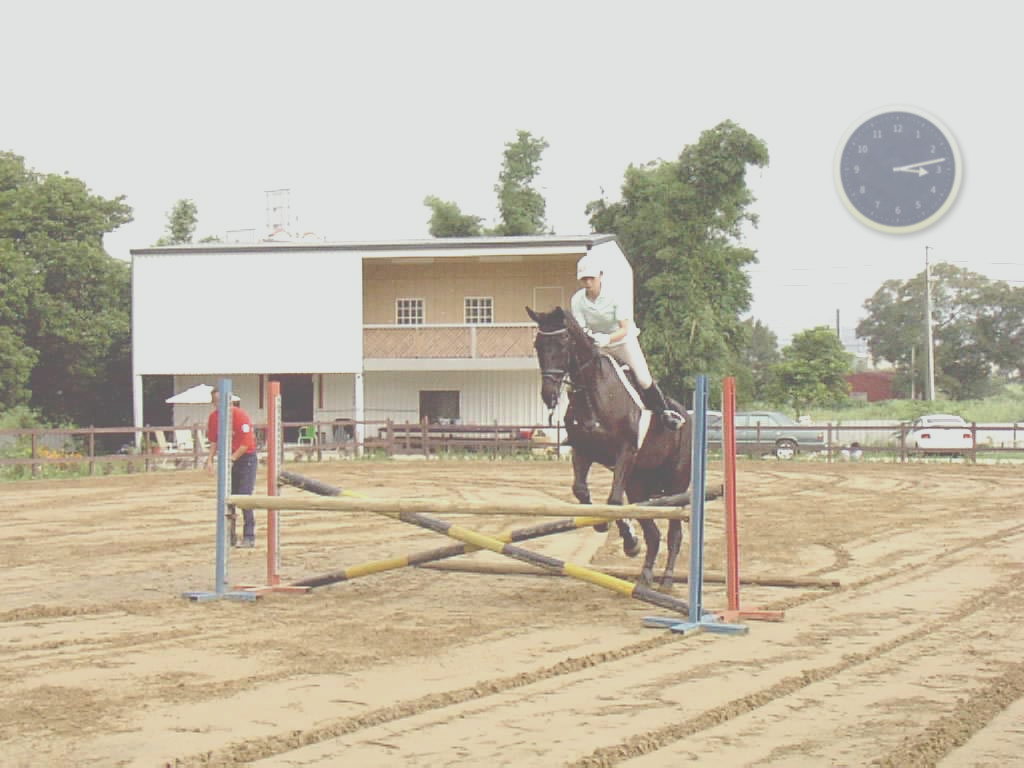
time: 3:13
